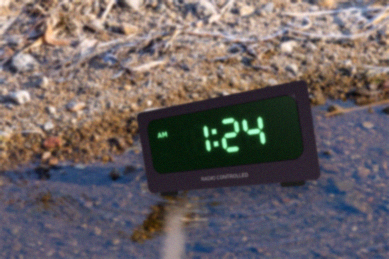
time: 1:24
